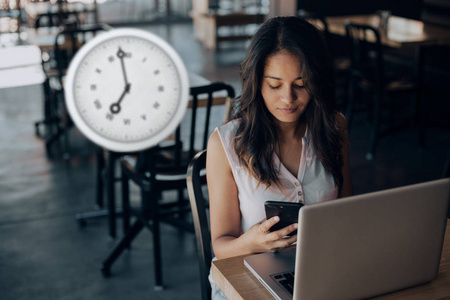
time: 6:58
